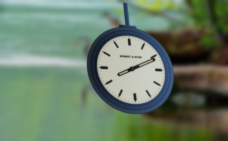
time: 8:11
